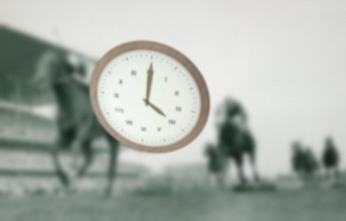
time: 4:00
